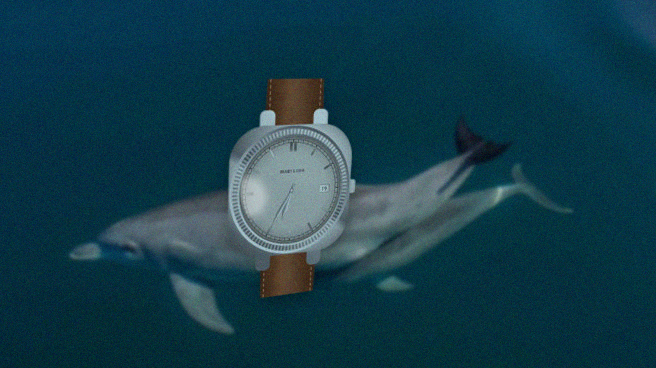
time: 6:35
